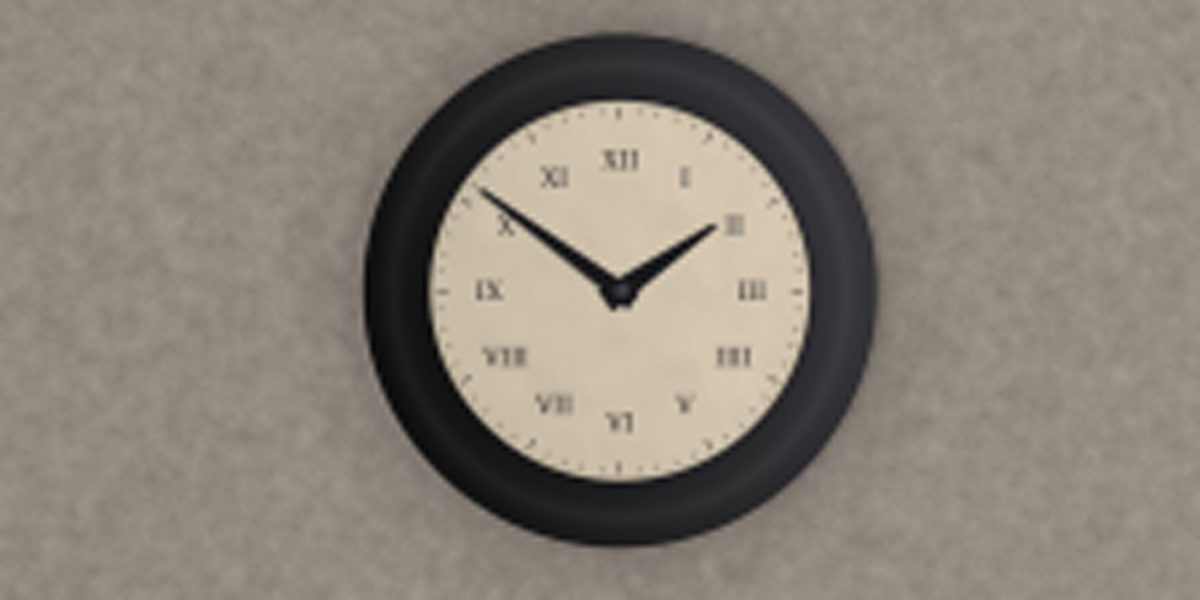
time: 1:51
